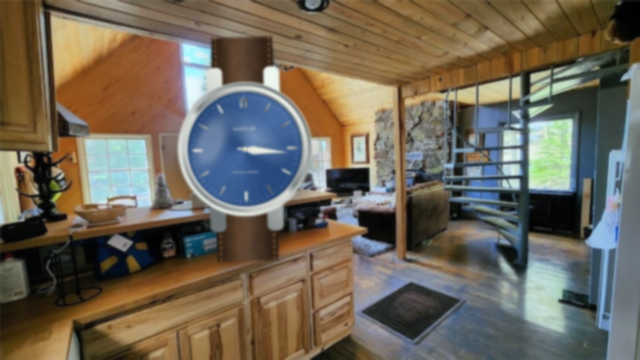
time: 3:16
